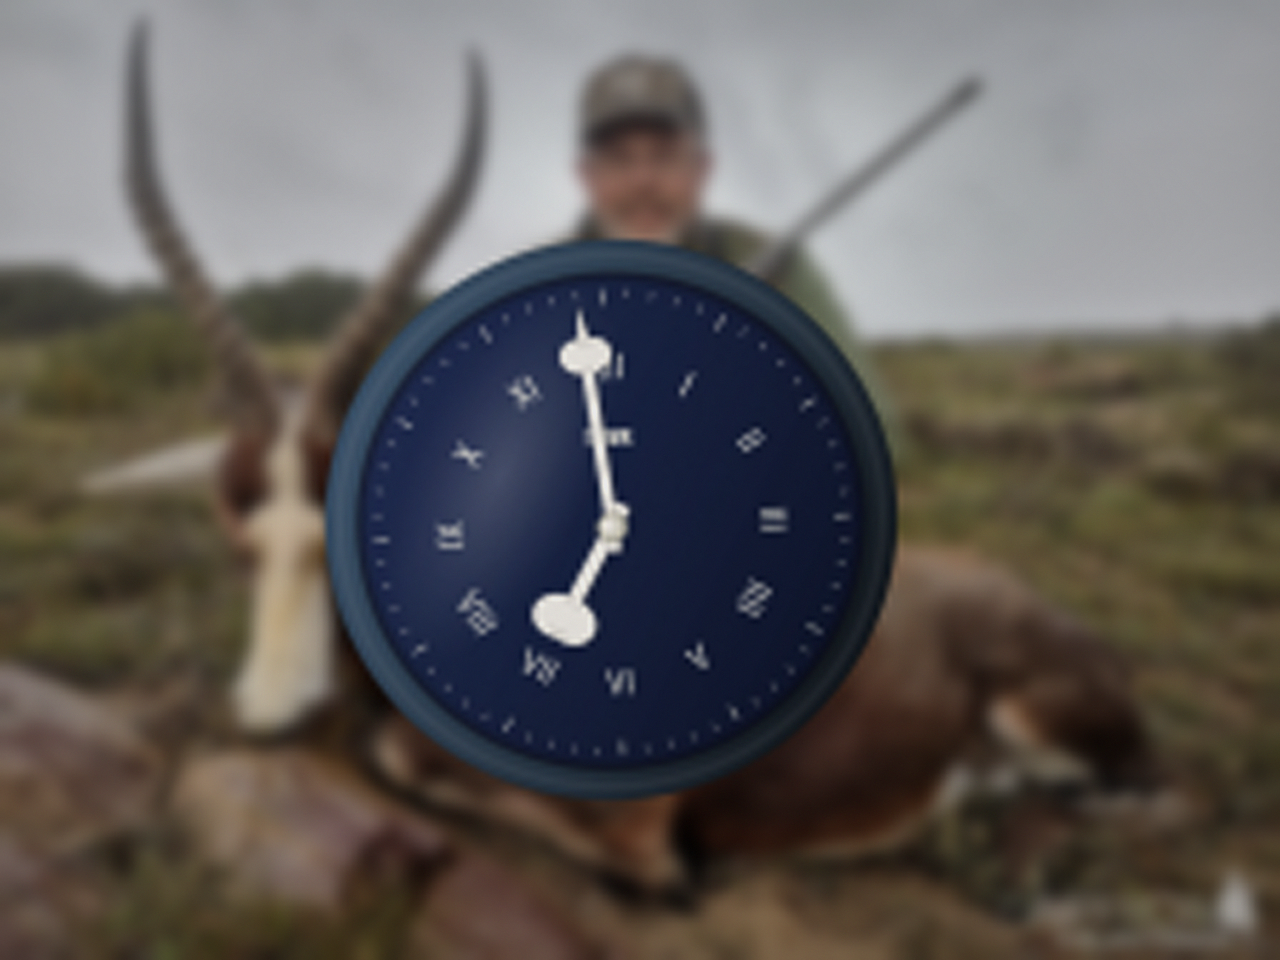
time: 6:59
